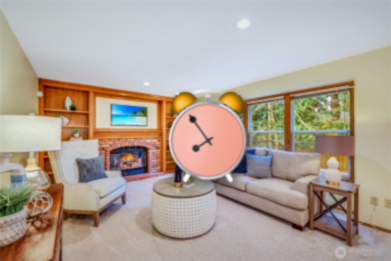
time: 7:54
